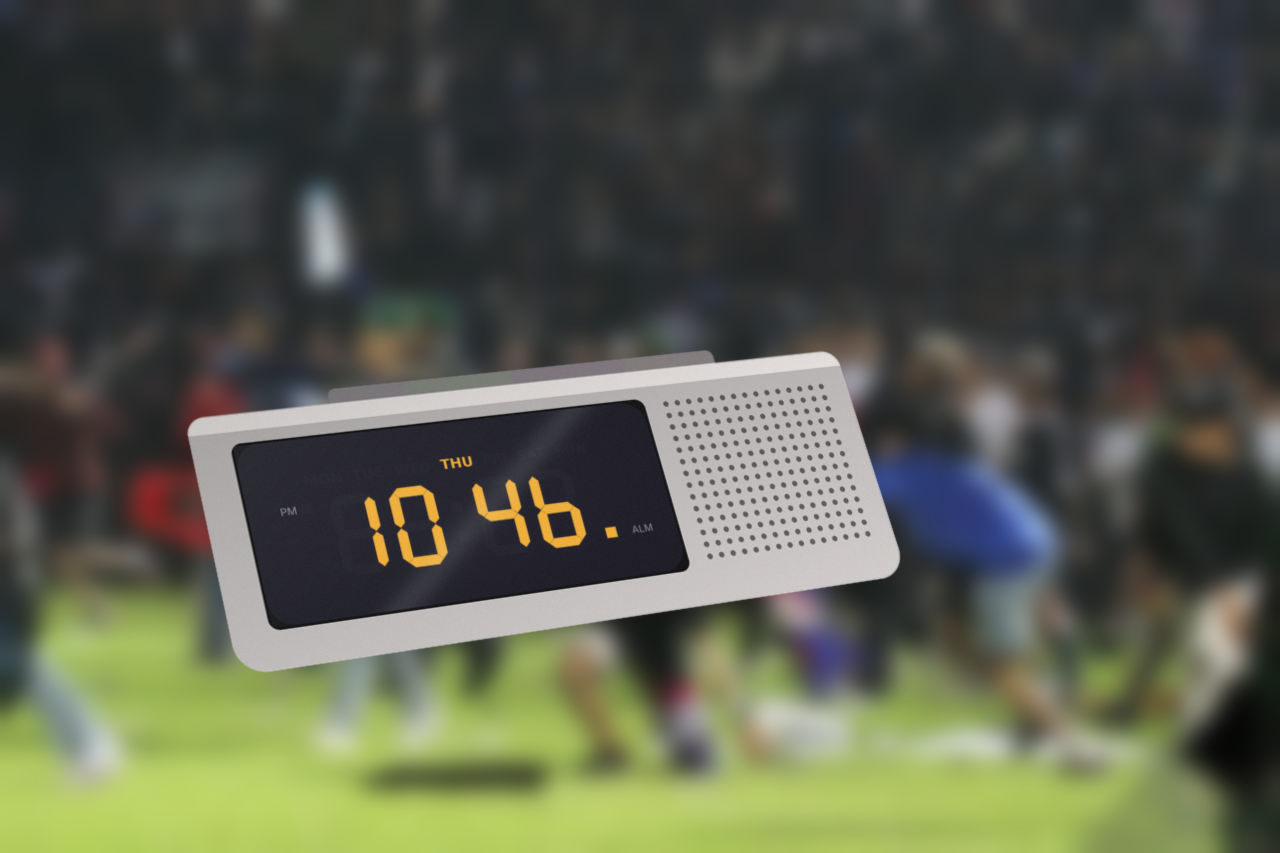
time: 10:46
